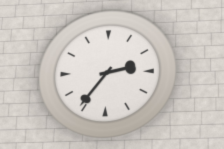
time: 2:36
